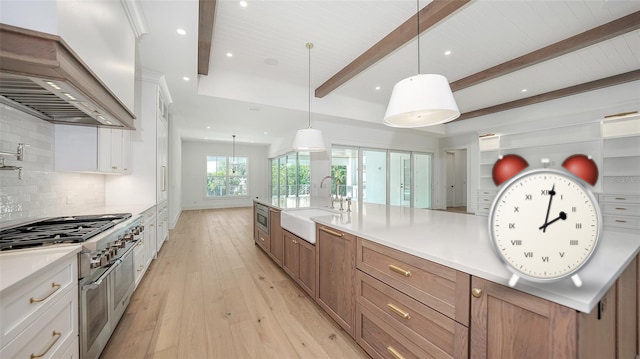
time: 2:02
